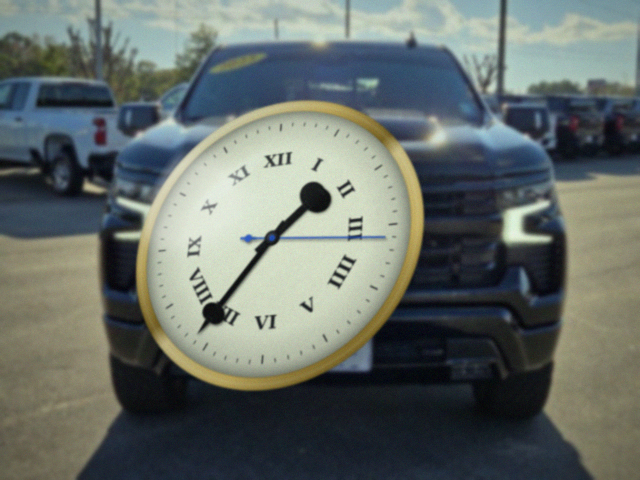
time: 1:36:16
